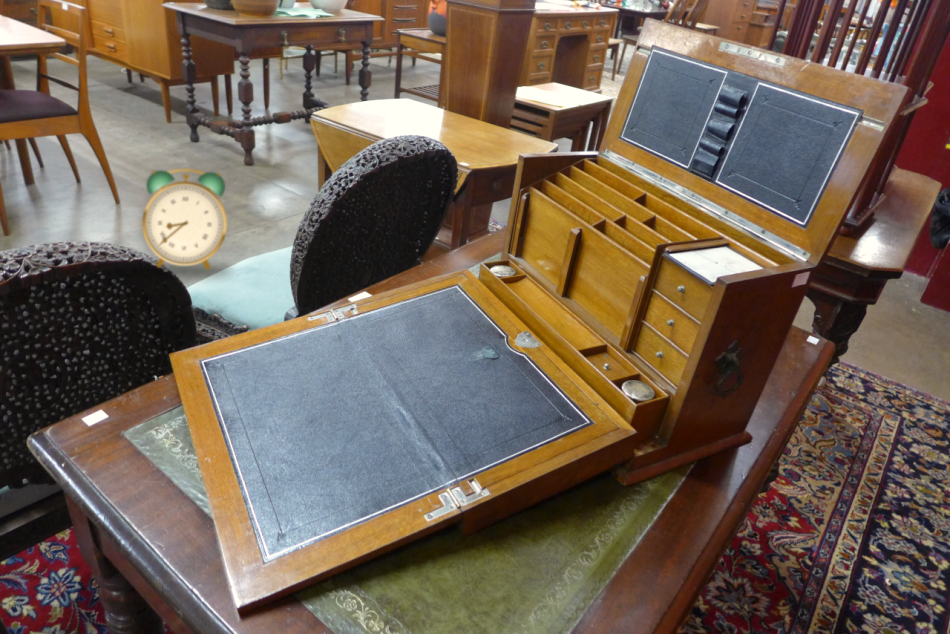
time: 8:38
